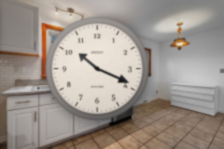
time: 10:19
